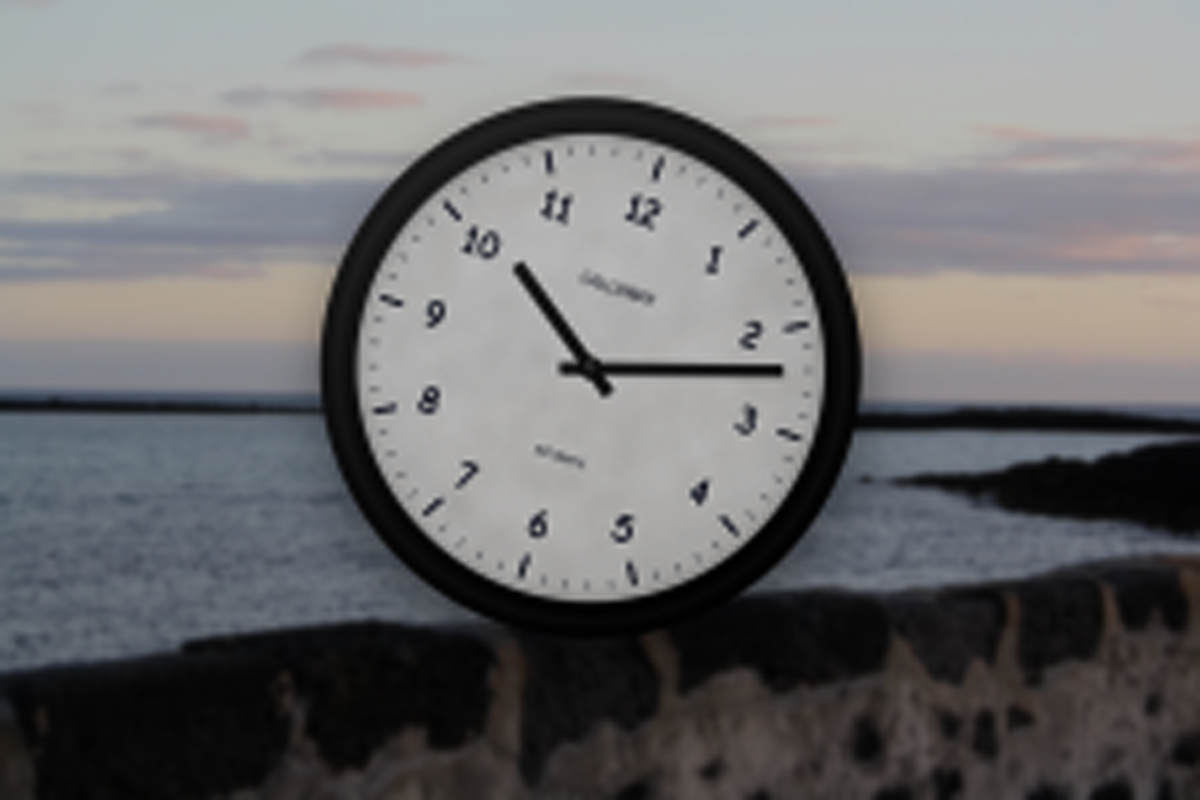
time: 10:12
